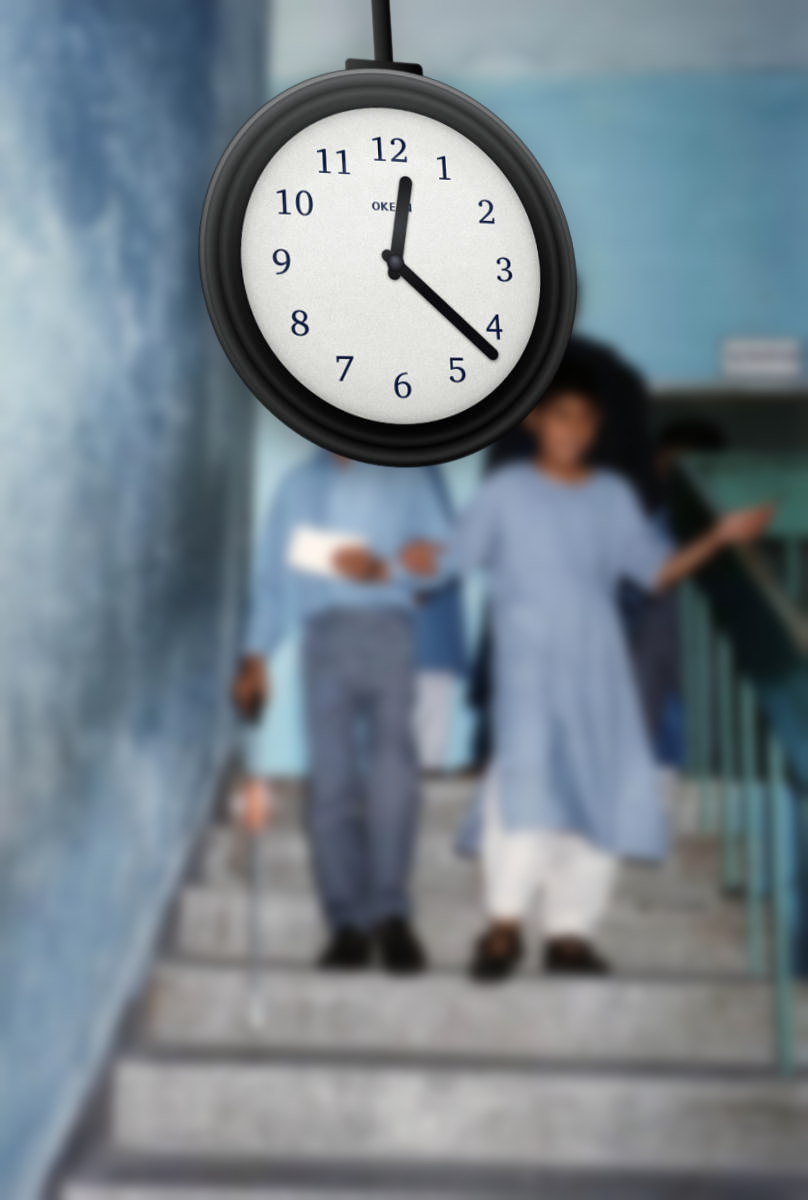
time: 12:22
